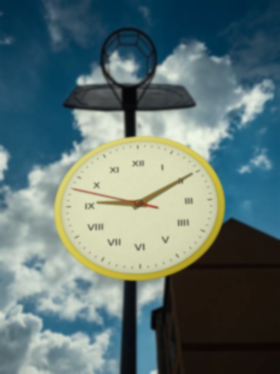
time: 9:09:48
